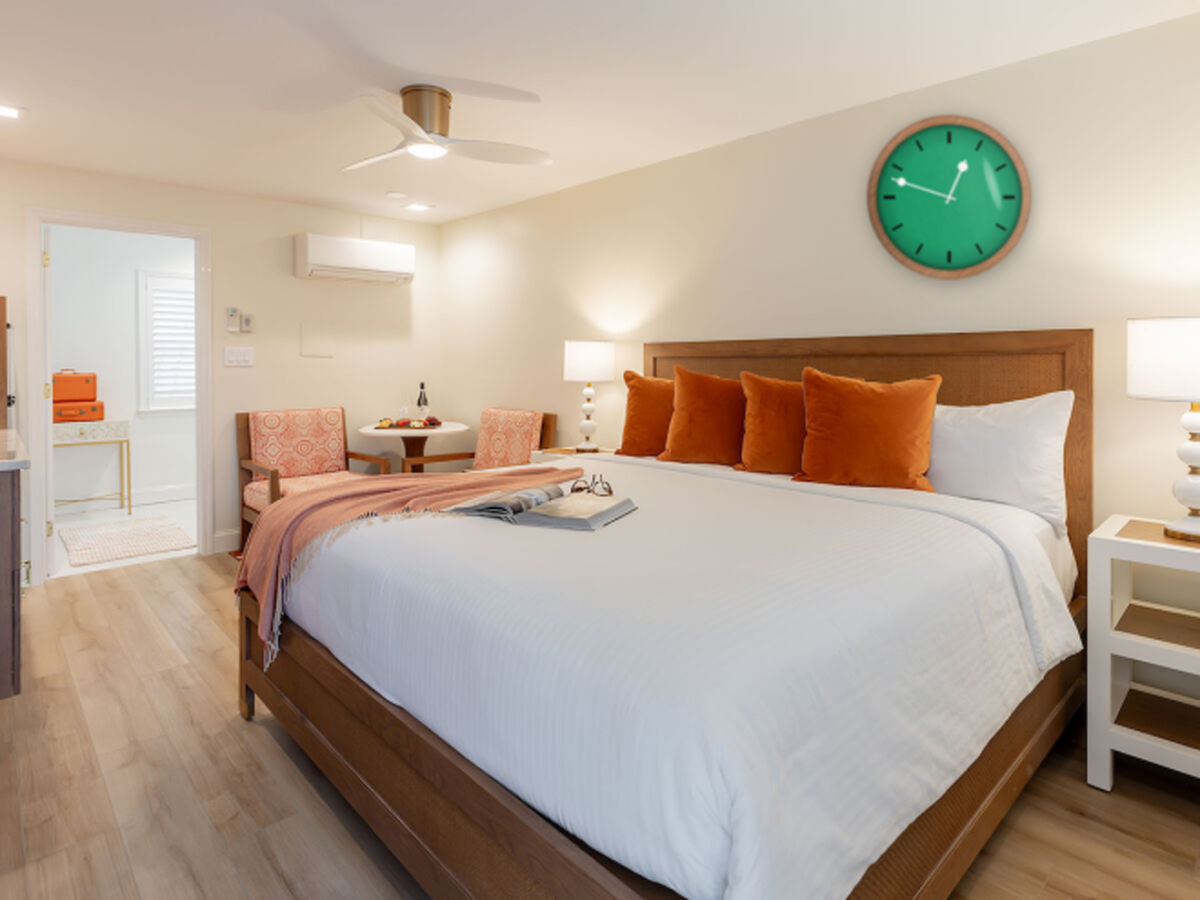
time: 12:48
